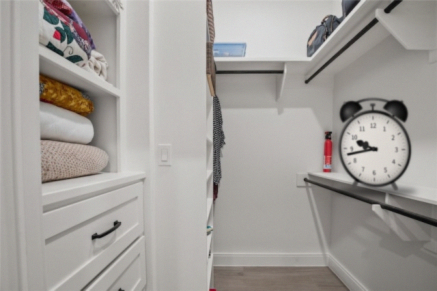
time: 9:43
